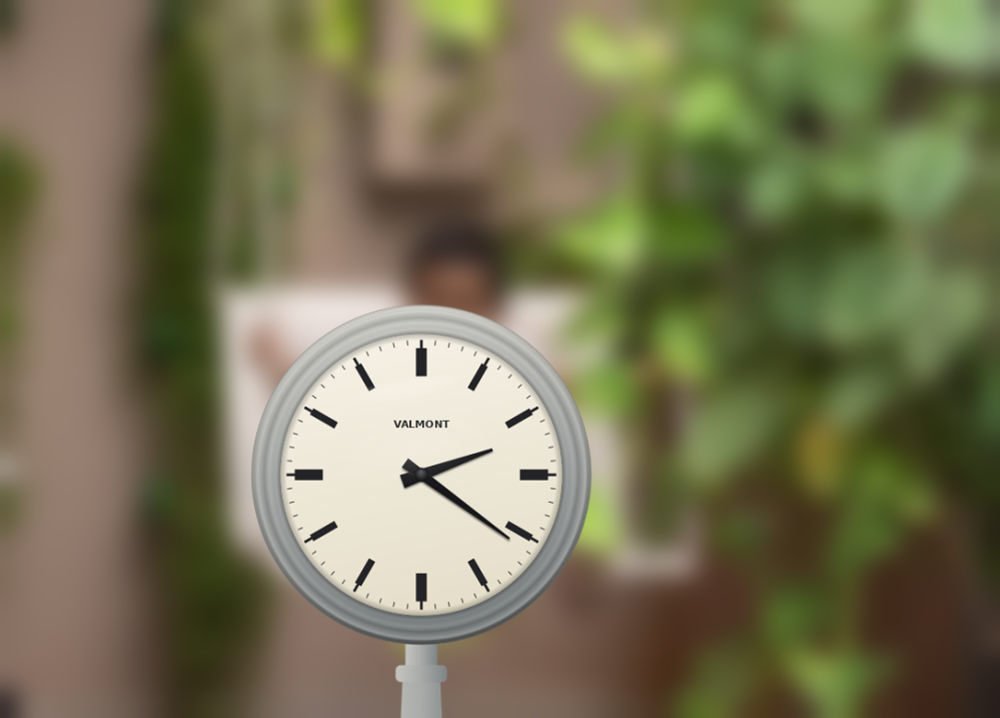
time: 2:21
